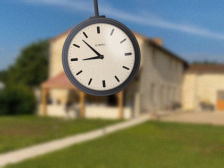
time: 8:53
